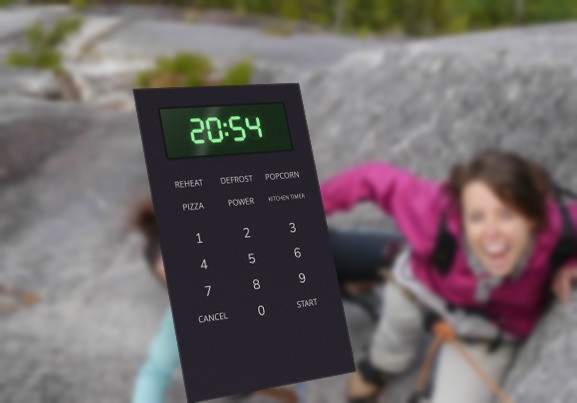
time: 20:54
